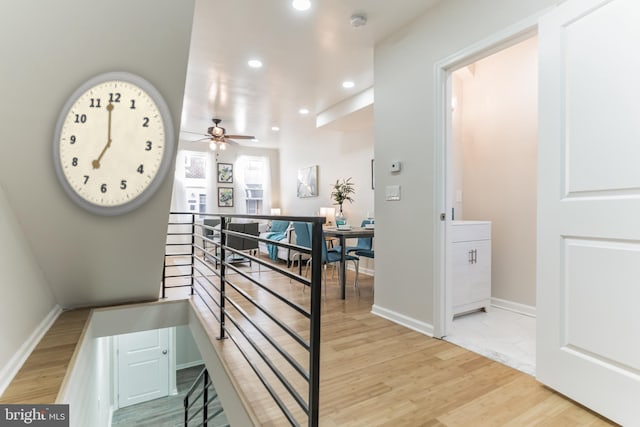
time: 6:59
